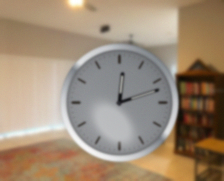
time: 12:12
